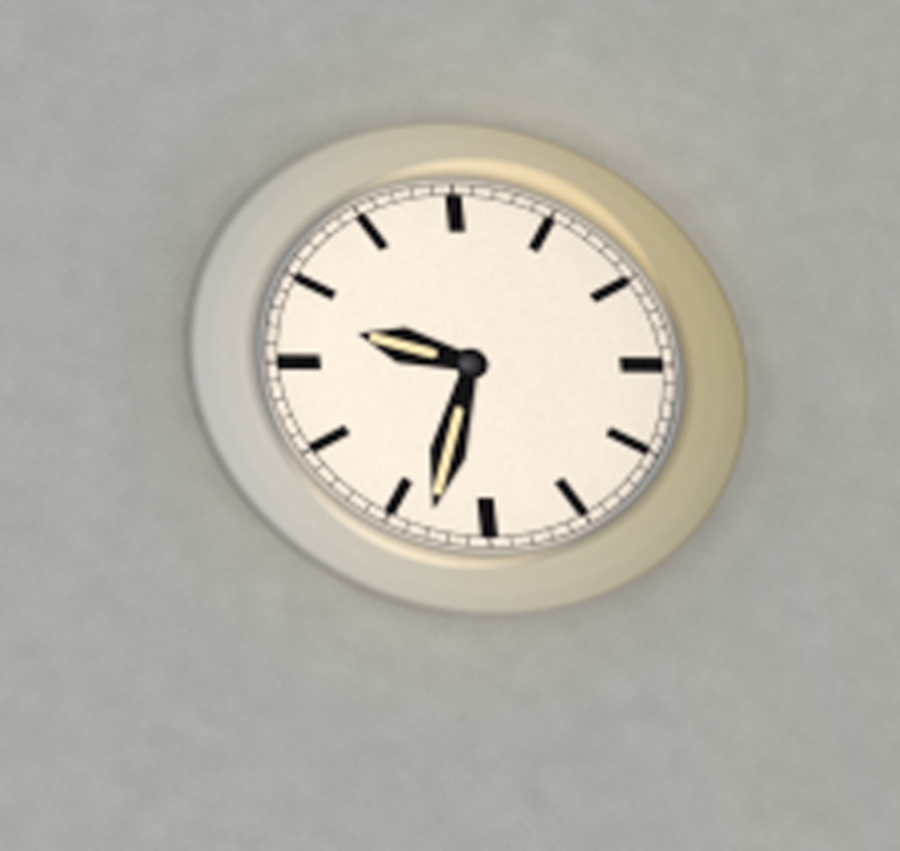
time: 9:33
